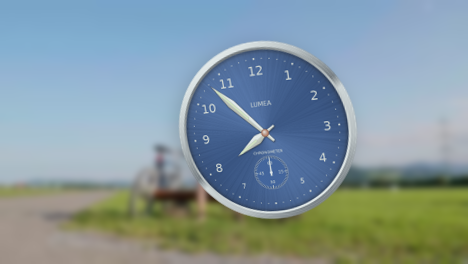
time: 7:53
